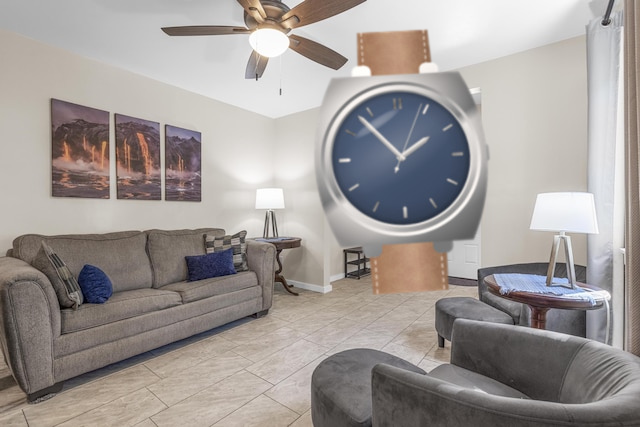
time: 1:53:04
